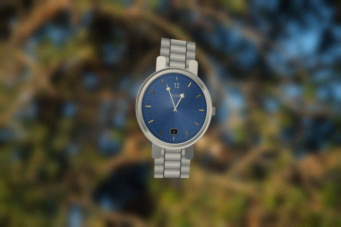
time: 12:56
